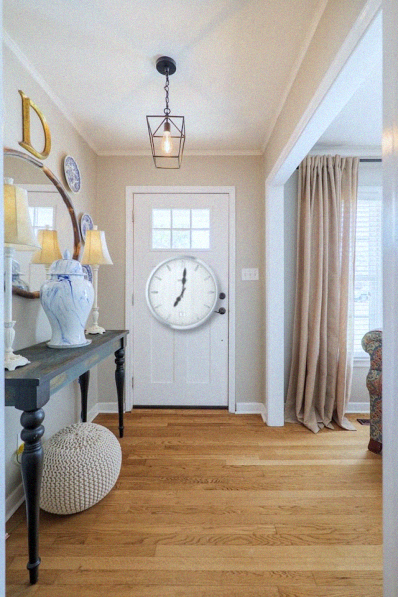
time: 7:01
